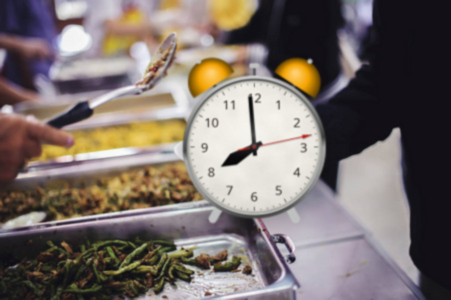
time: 7:59:13
